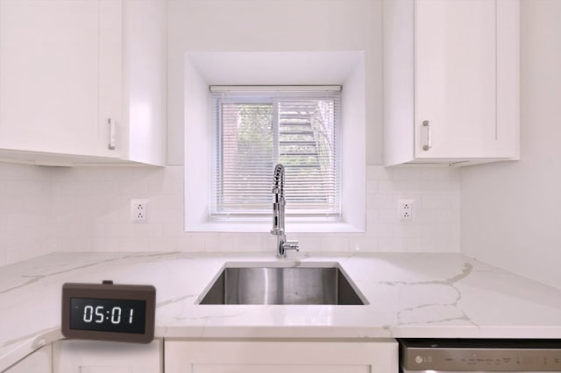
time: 5:01
